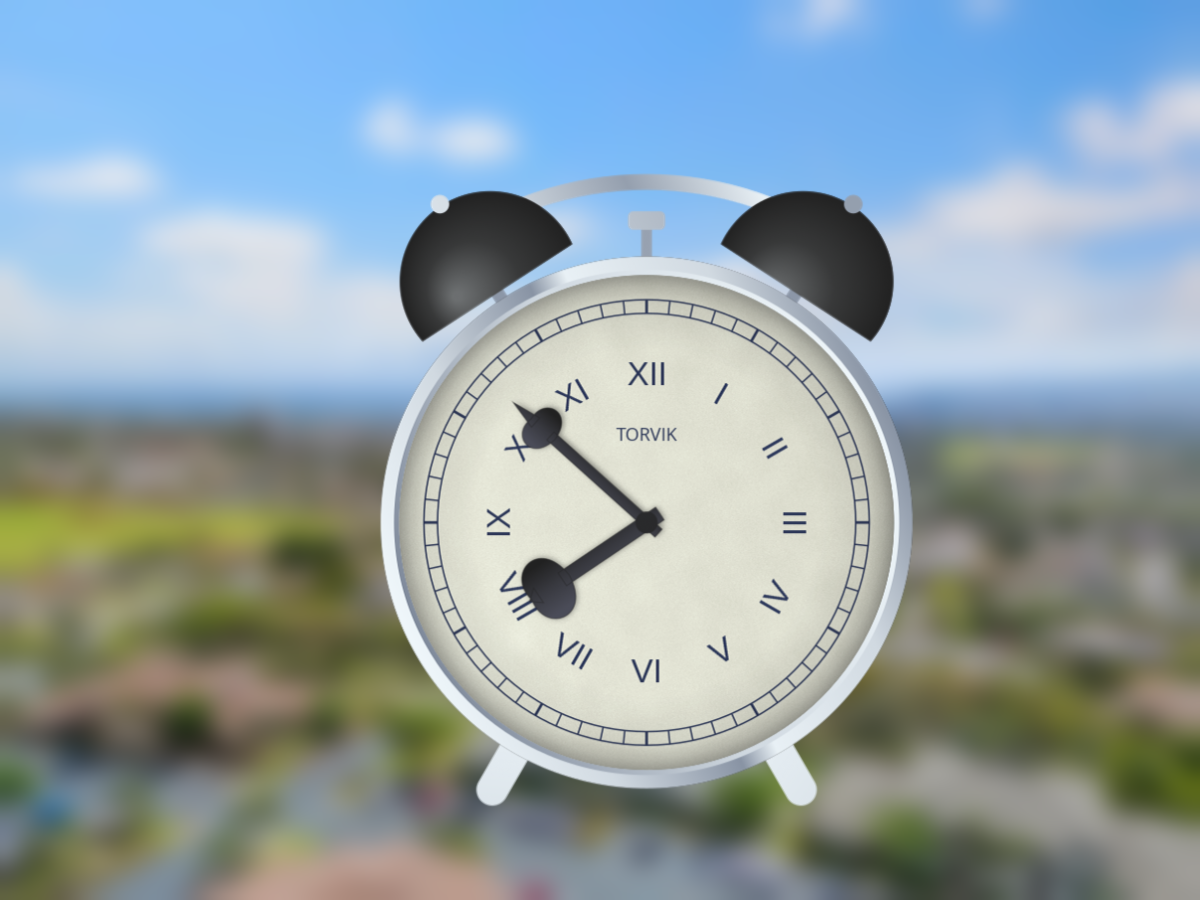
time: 7:52
